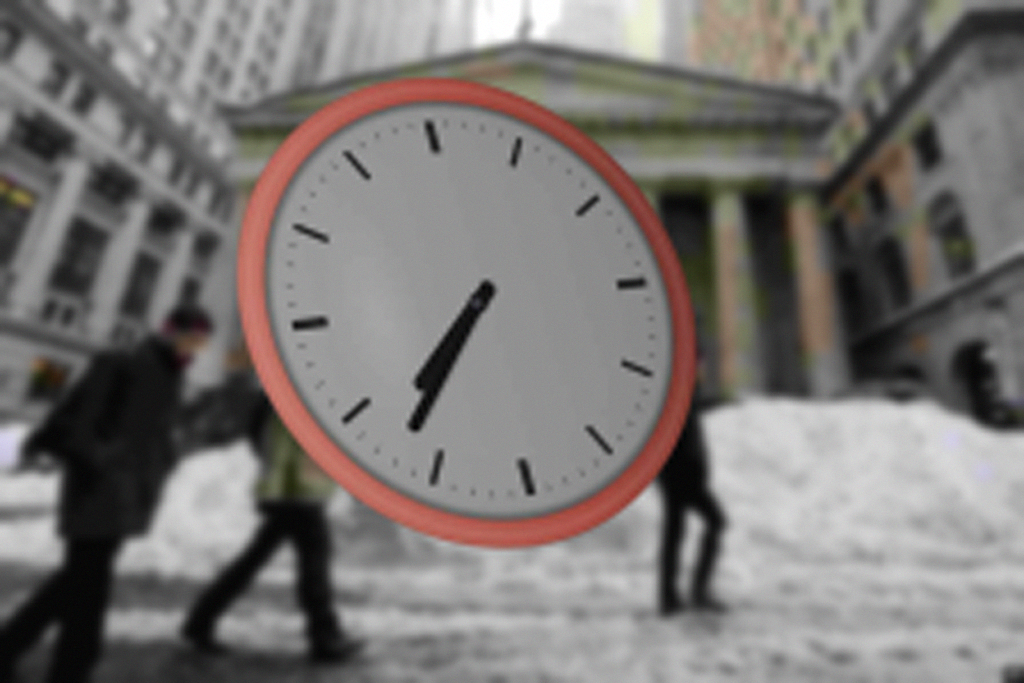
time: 7:37
